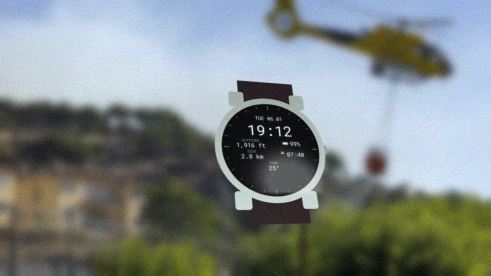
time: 19:12
